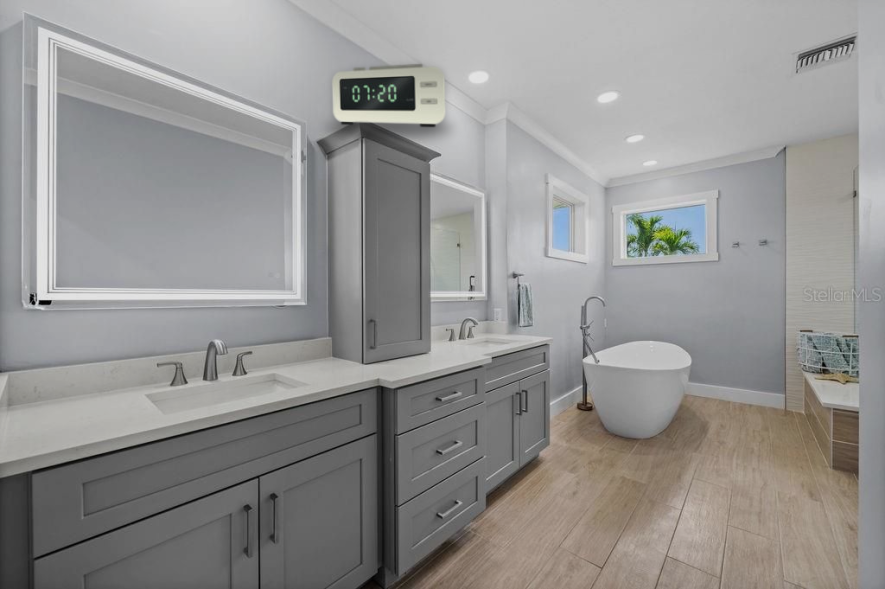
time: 7:20
